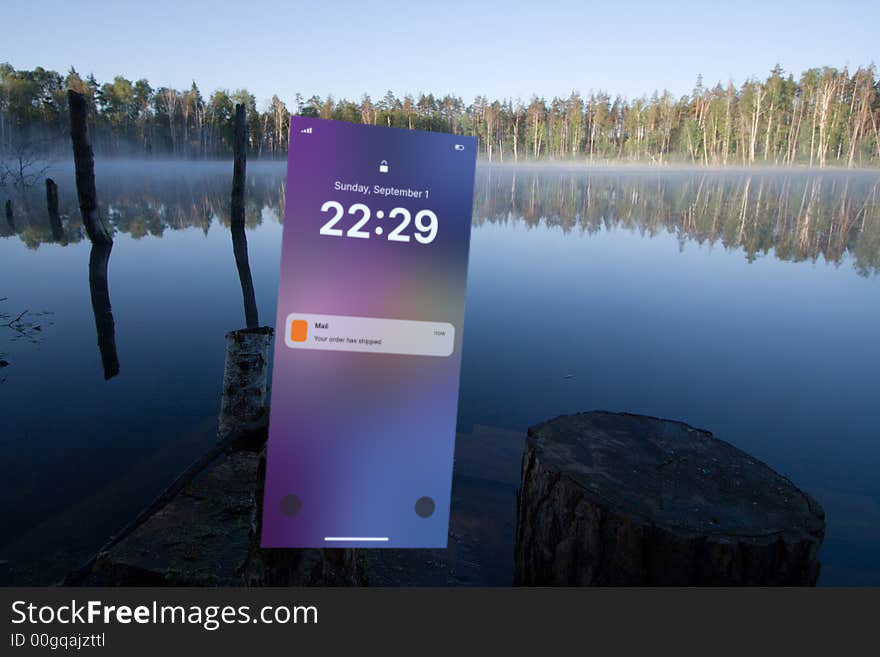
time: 22:29
